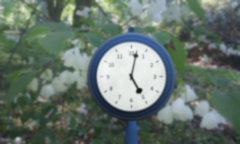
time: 5:02
